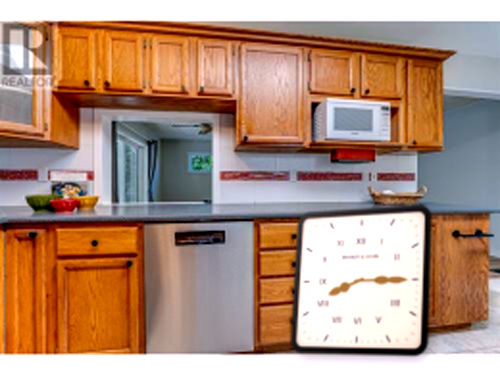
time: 8:15
